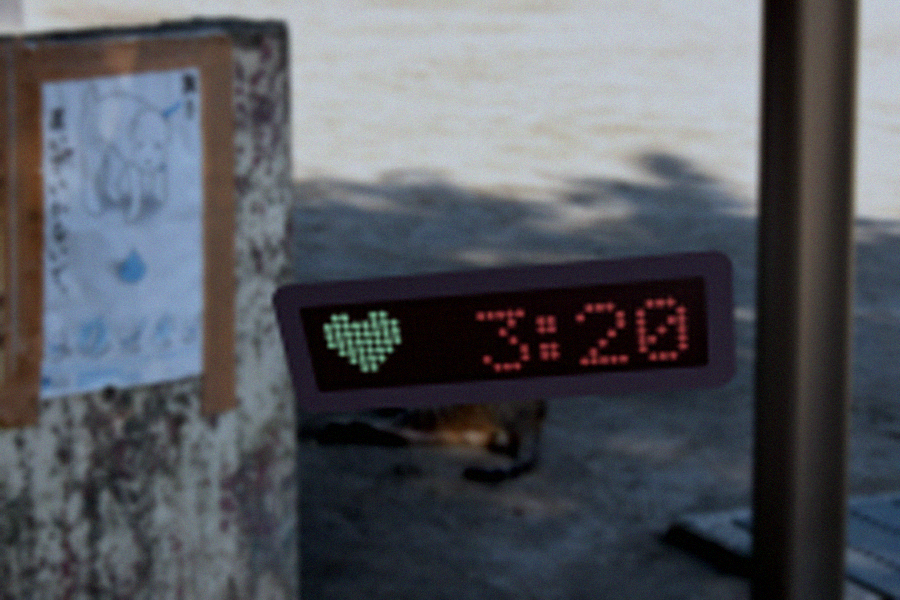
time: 3:20
